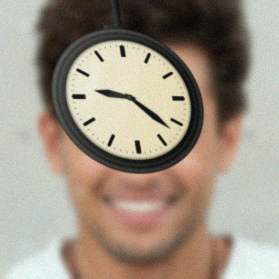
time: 9:22
